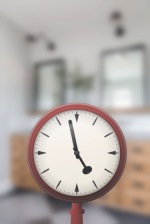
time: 4:58
